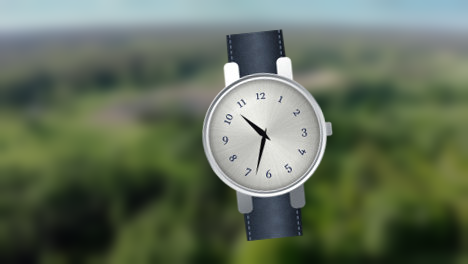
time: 10:33
